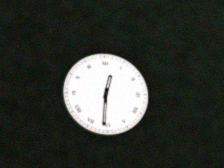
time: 12:31
